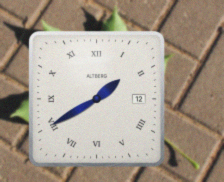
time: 1:40
